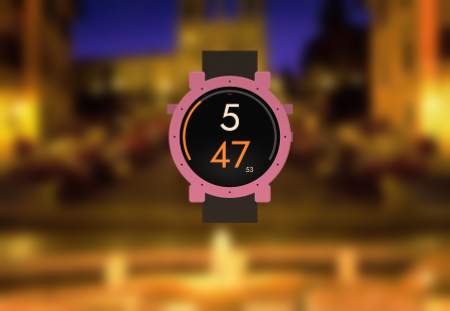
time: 5:47:53
